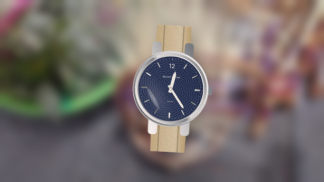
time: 12:24
